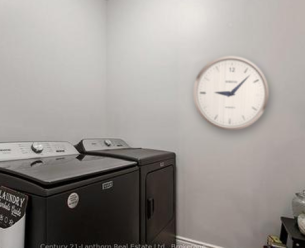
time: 9:07
